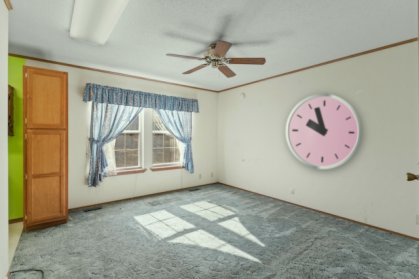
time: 9:57
